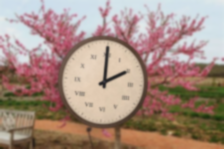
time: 2:00
